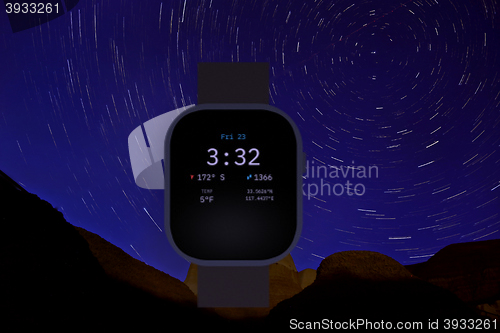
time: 3:32
